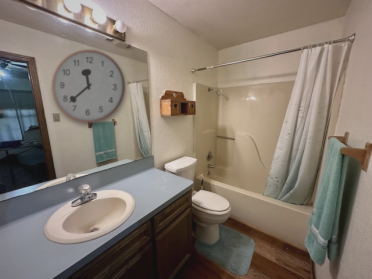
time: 11:38
